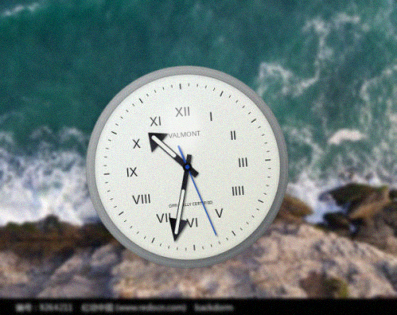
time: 10:32:27
